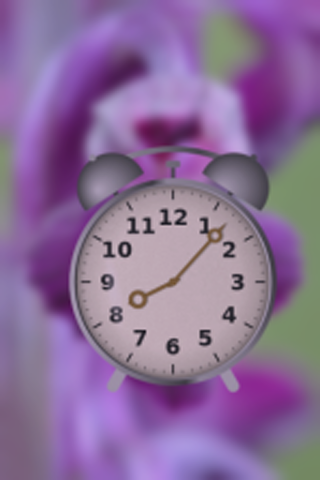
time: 8:07
